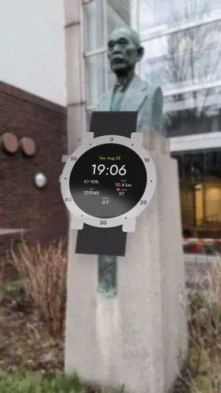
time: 19:06
